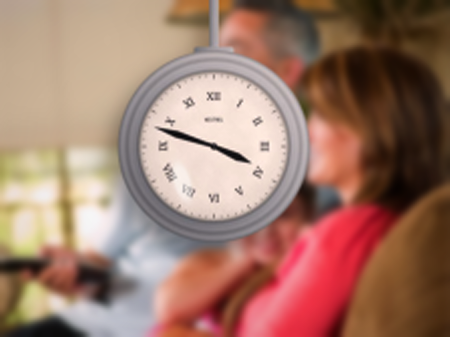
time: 3:48
